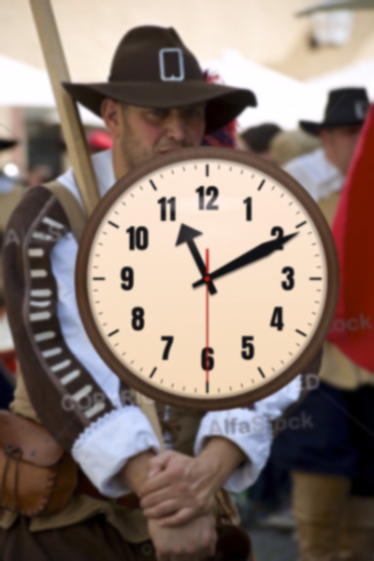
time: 11:10:30
